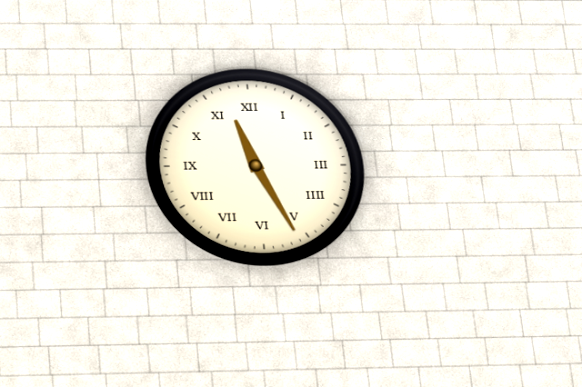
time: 11:26
